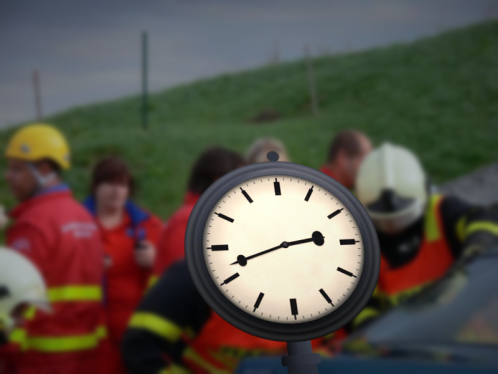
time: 2:42
